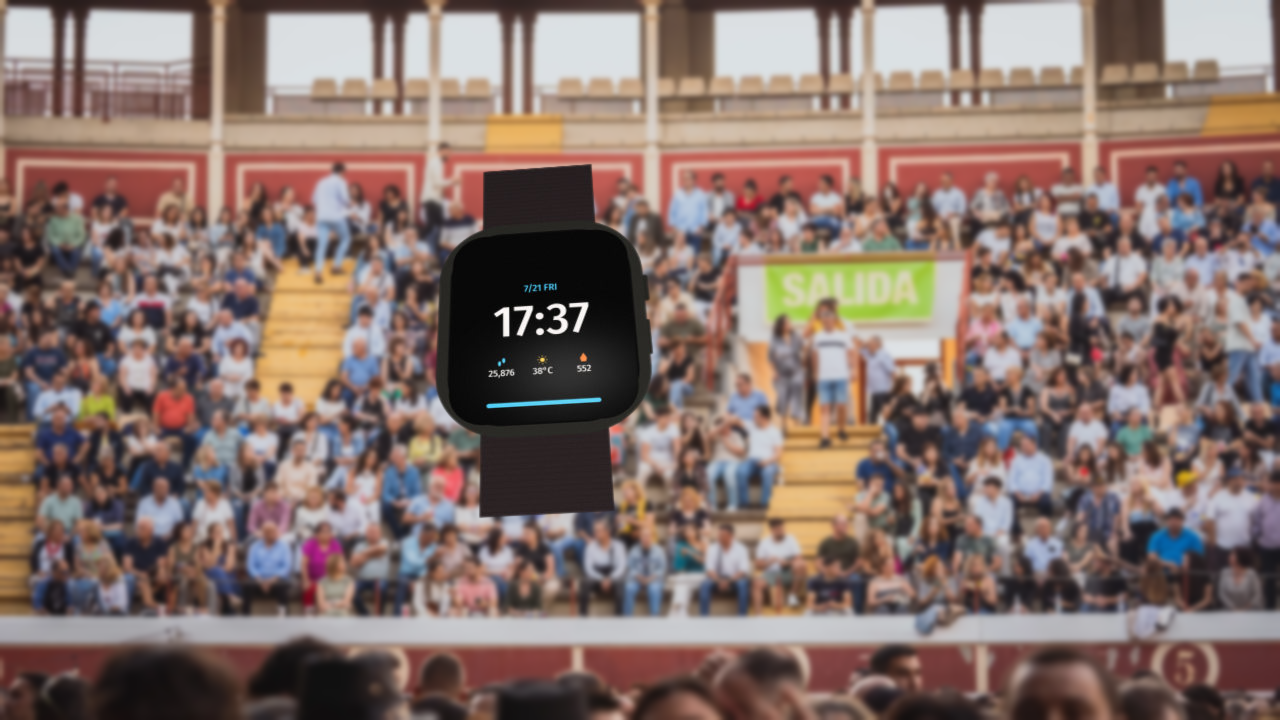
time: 17:37
